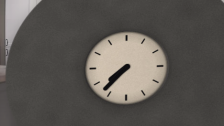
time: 7:37
